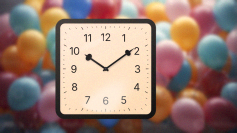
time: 10:09
